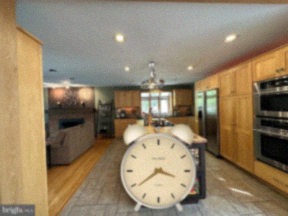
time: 3:39
